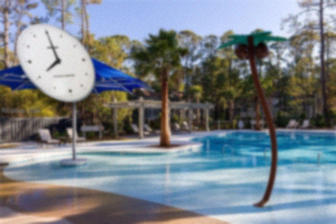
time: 8:00
